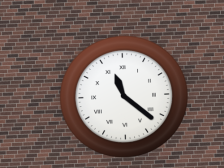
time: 11:22
